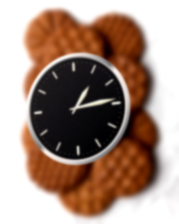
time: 1:14
